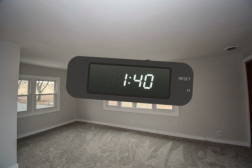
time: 1:40
